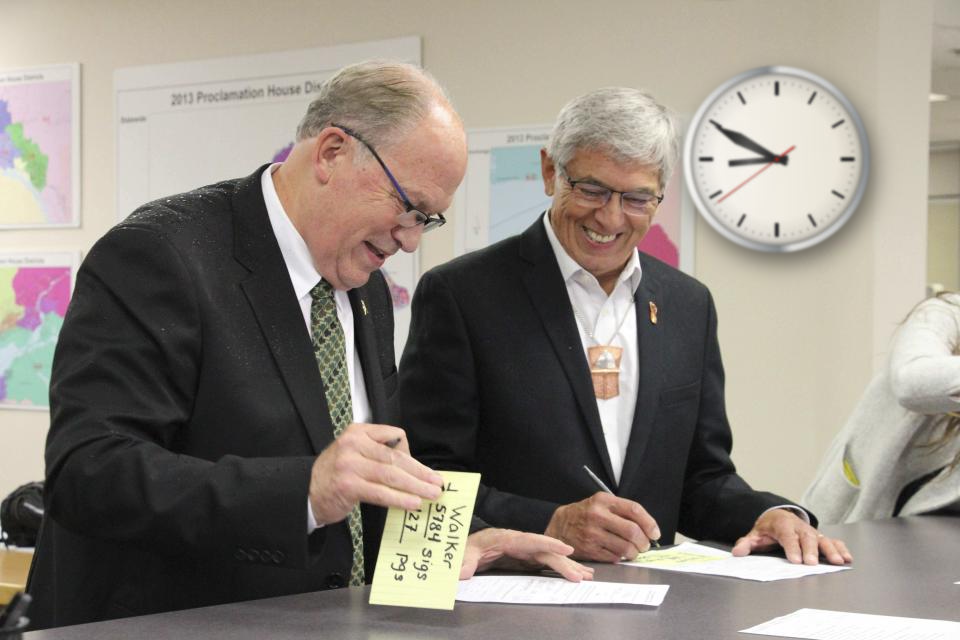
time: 8:49:39
